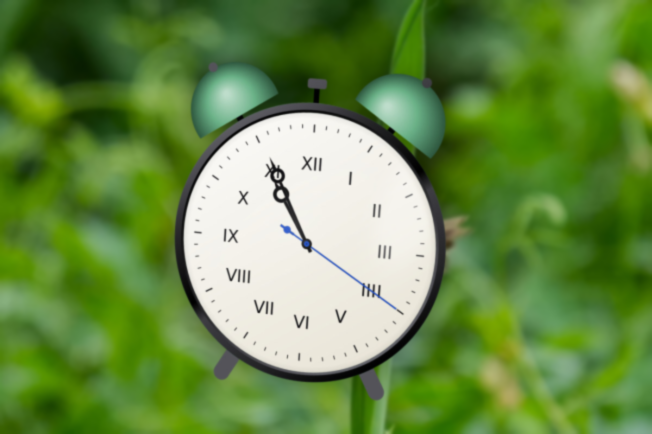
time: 10:55:20
